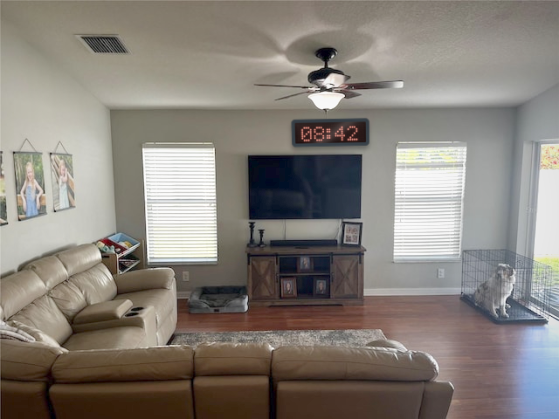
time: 8:42
